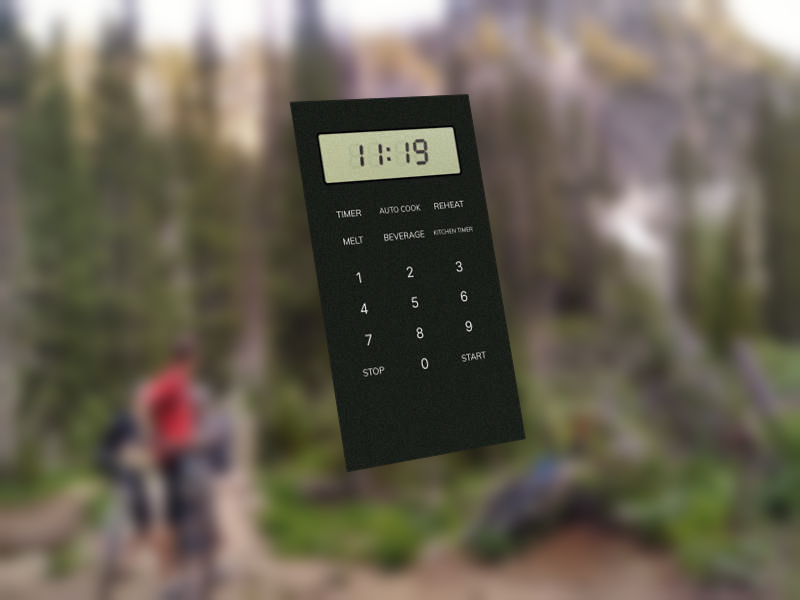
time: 11:19
